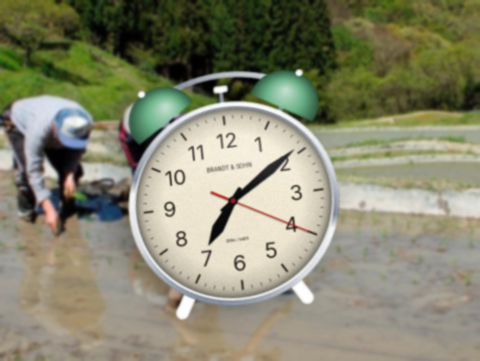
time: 7:09:20
